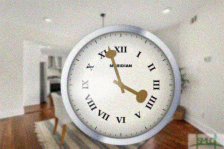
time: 3:57
